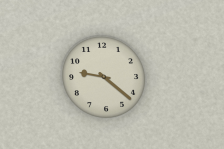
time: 9:22
